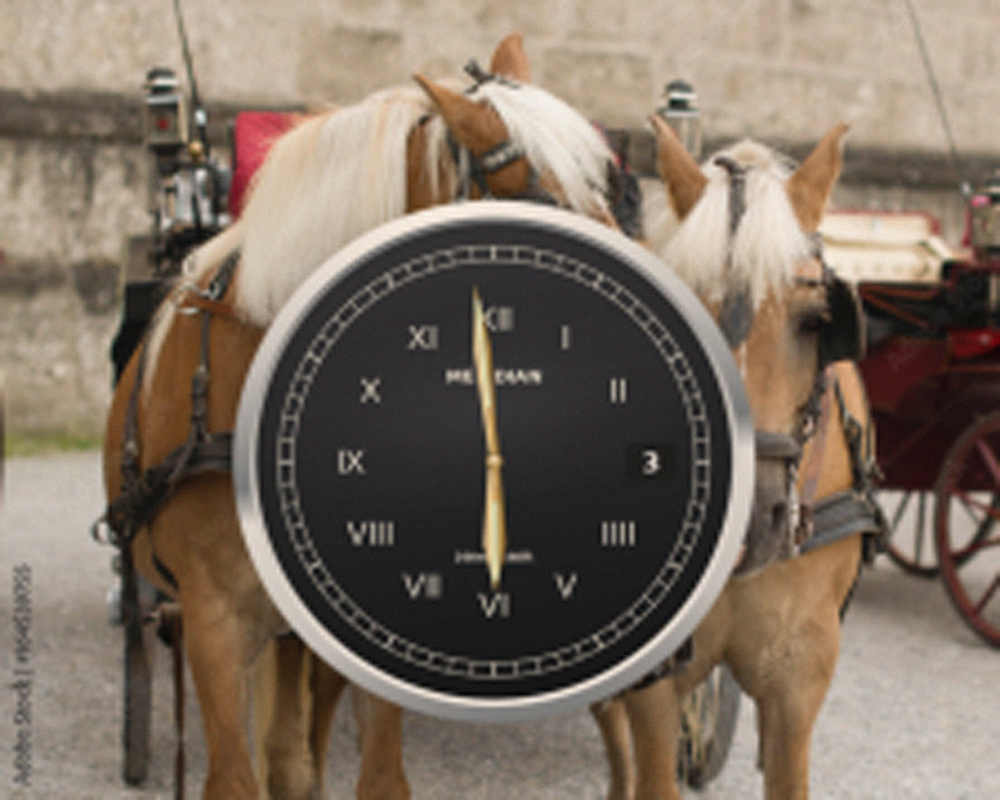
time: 5:59
